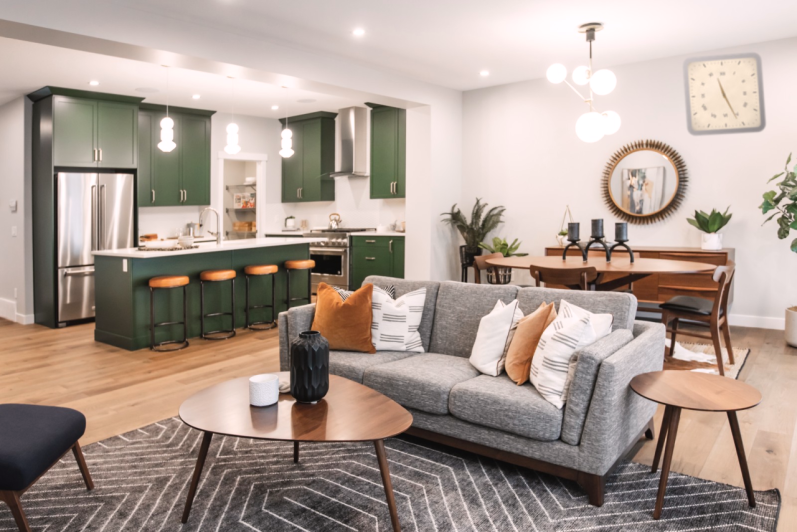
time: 11:26
